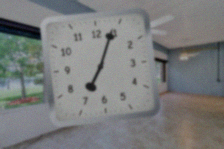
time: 7:04
